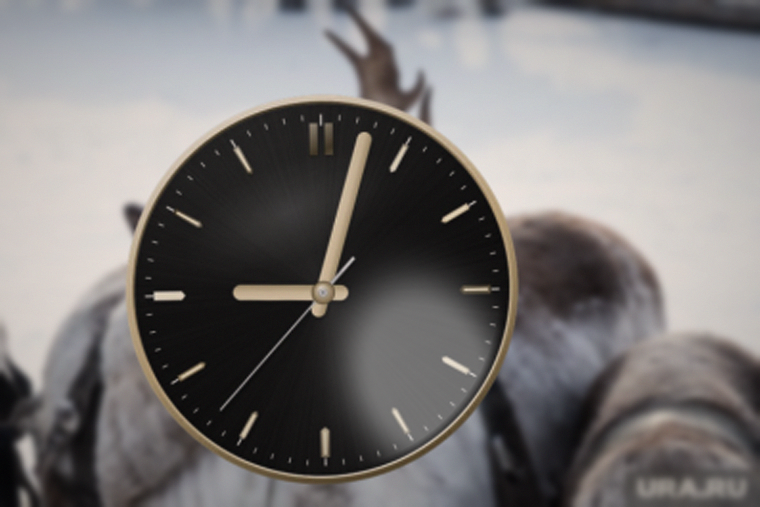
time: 9:02:37
